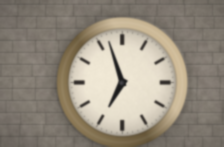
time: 6:57
